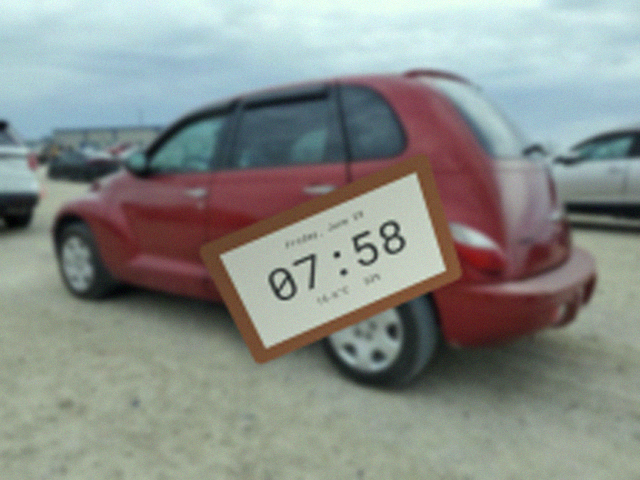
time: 7:58
